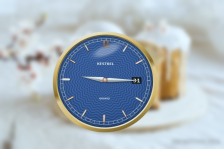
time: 9:15
